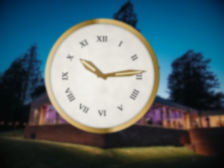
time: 10:14
